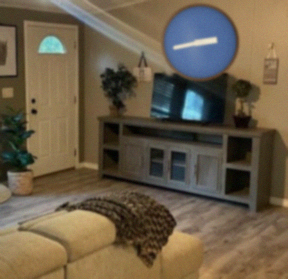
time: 2:43
